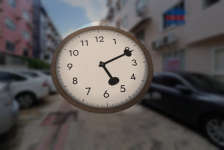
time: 5:11
